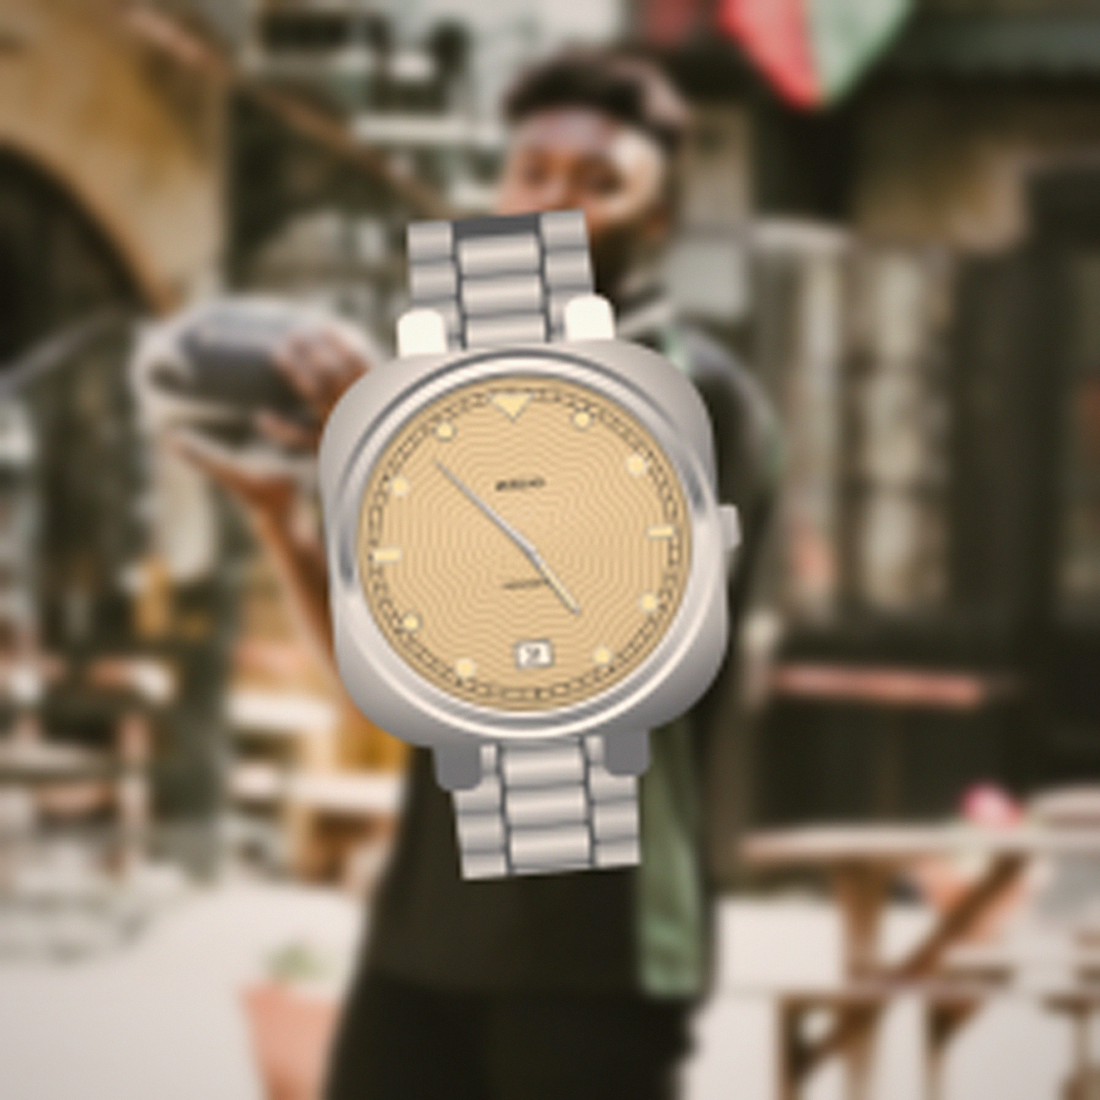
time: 4:53
